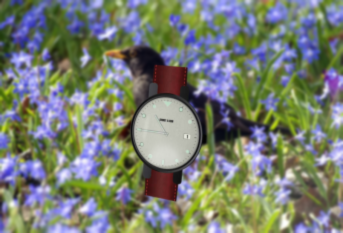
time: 10:45
